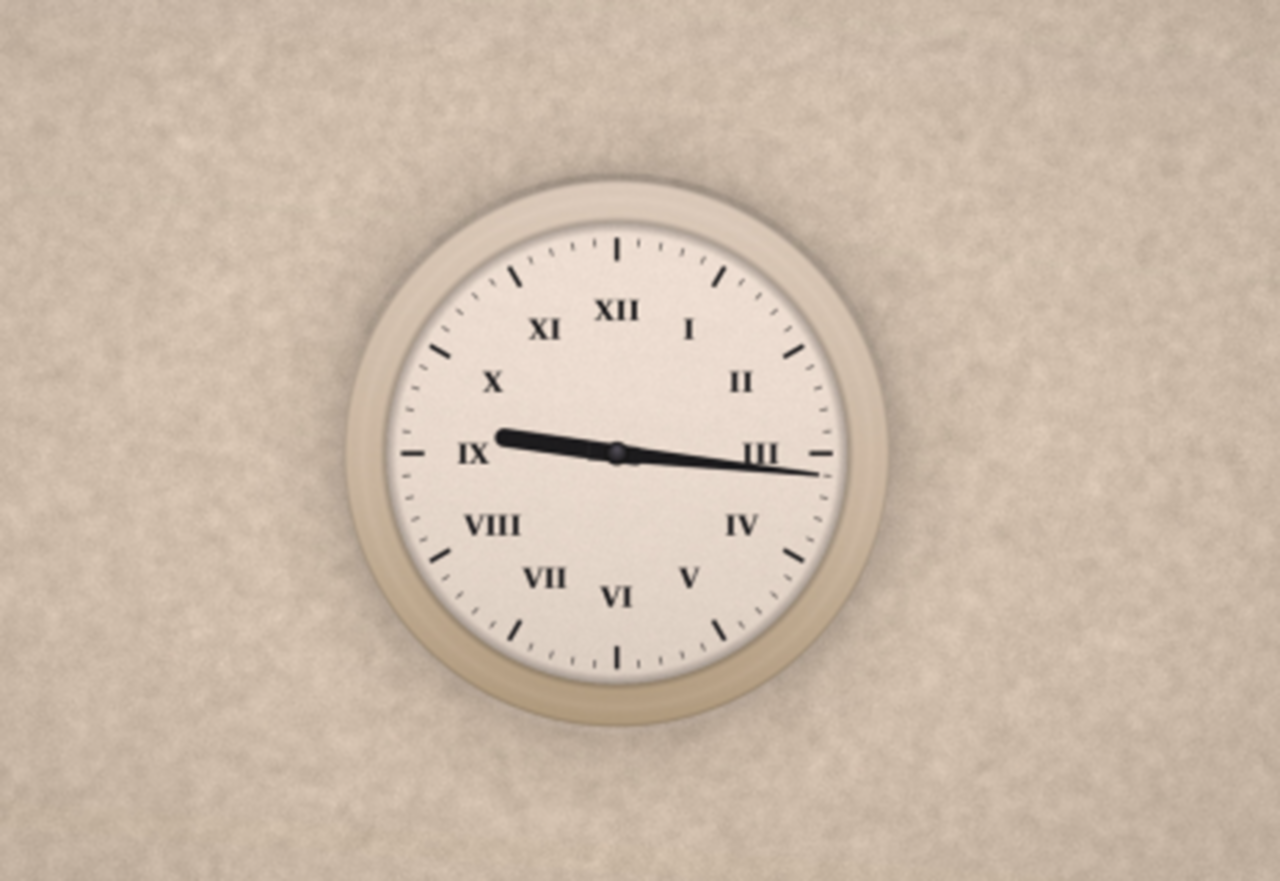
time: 9:16
